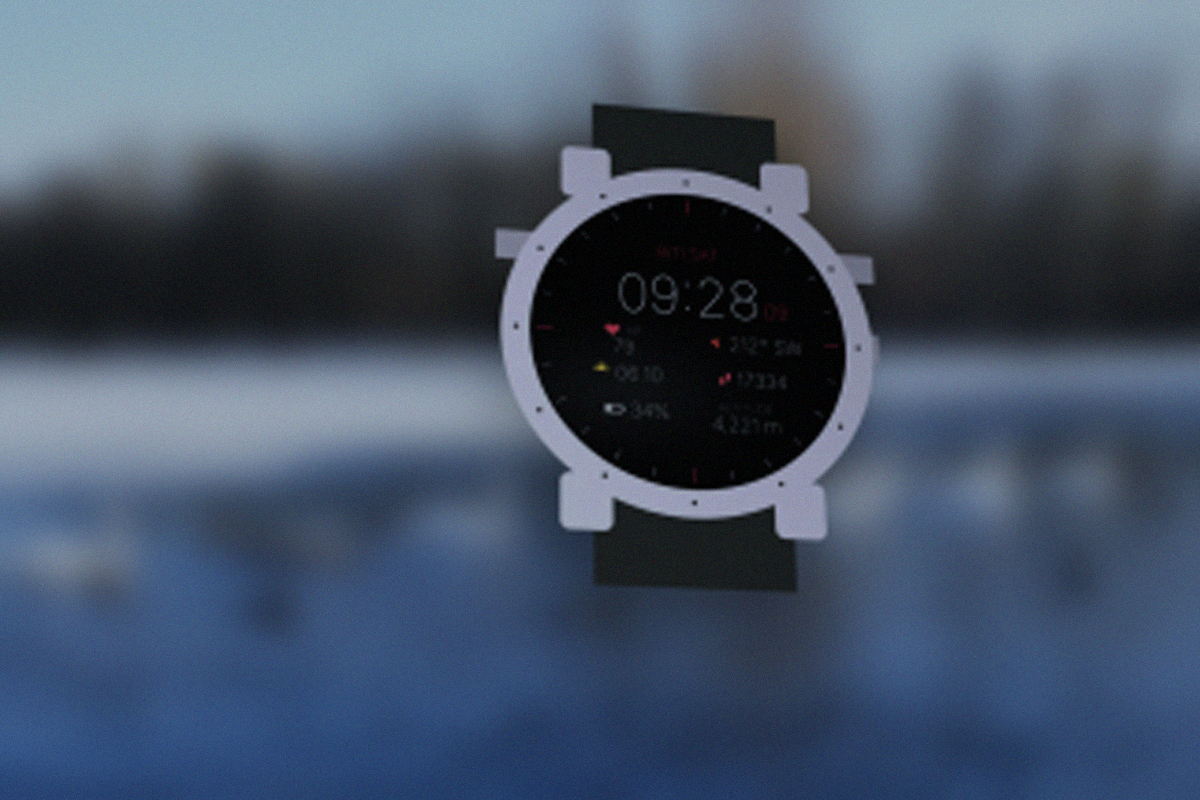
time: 9:28
